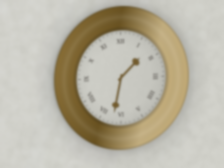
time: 1:32
